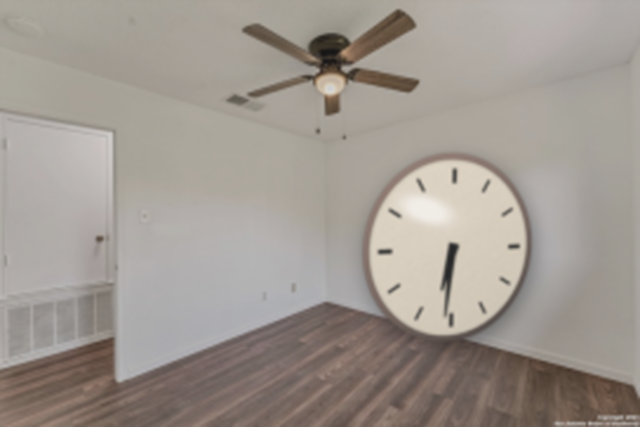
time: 6:31
